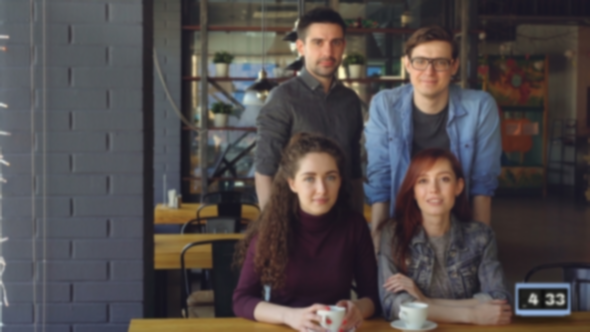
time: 4:33
